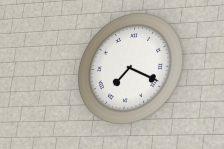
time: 7:19
